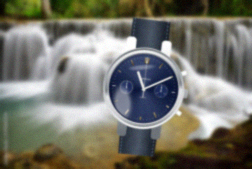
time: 11:10
